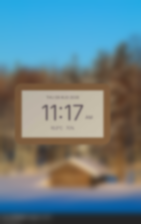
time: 11:17
